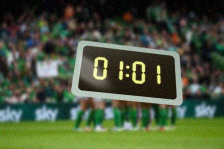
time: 1:01
